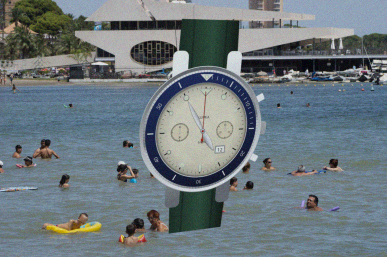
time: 4:55
